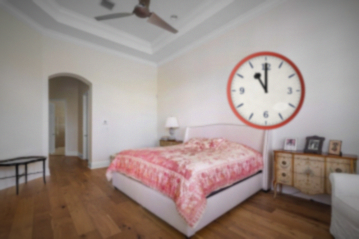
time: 11:00
